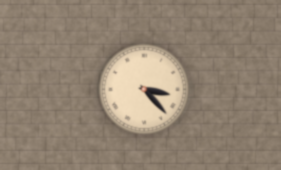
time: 3:23
